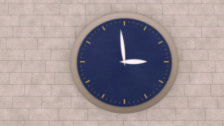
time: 2:59
